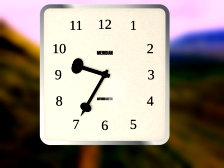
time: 9:35
